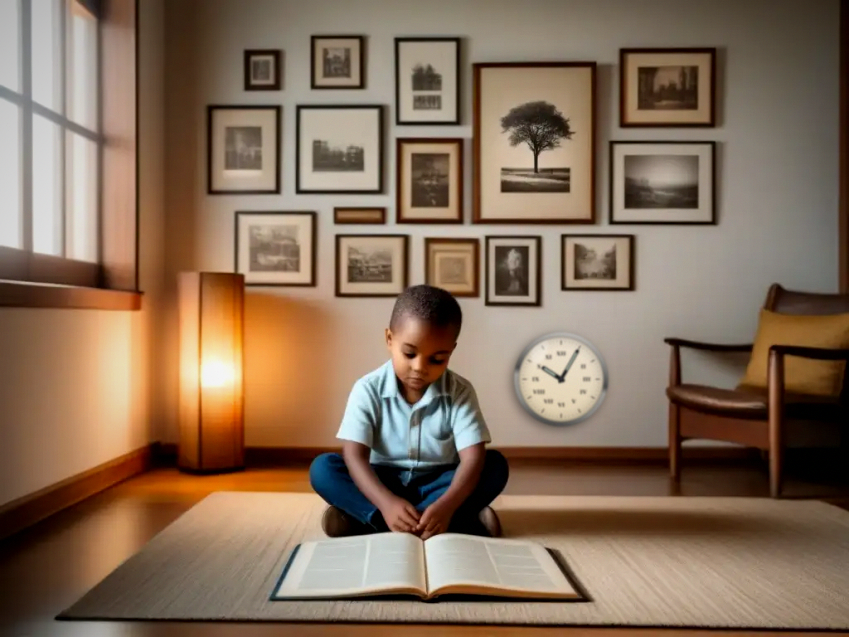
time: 10:05
